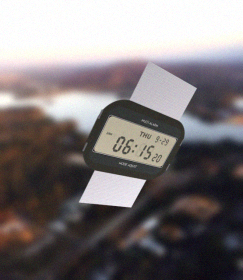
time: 6:15:20
